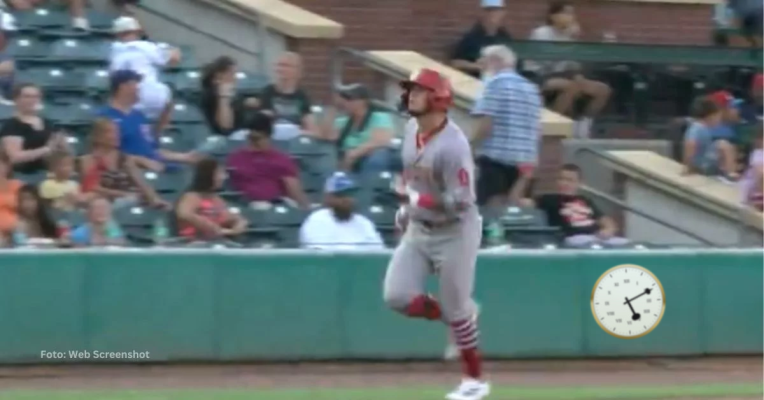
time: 5:11
